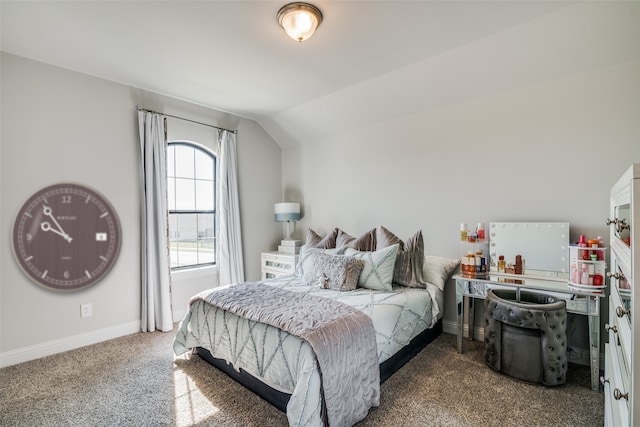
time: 9:54
